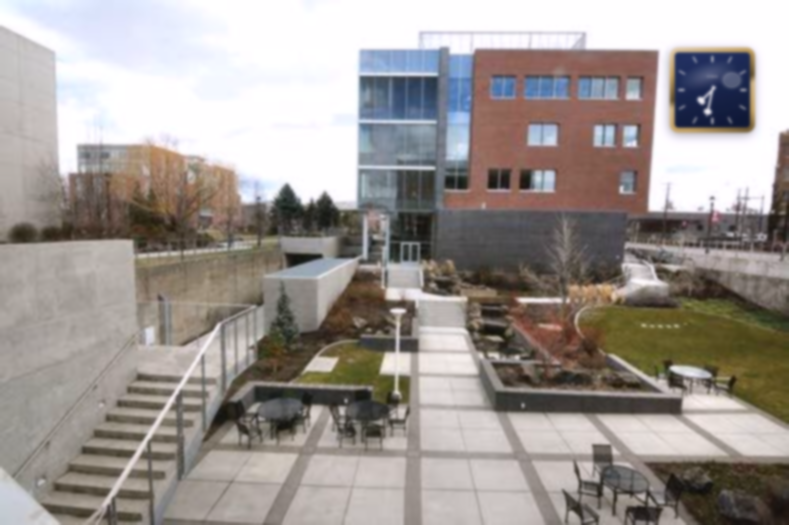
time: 7:32
